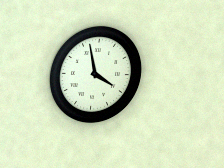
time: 3:57
